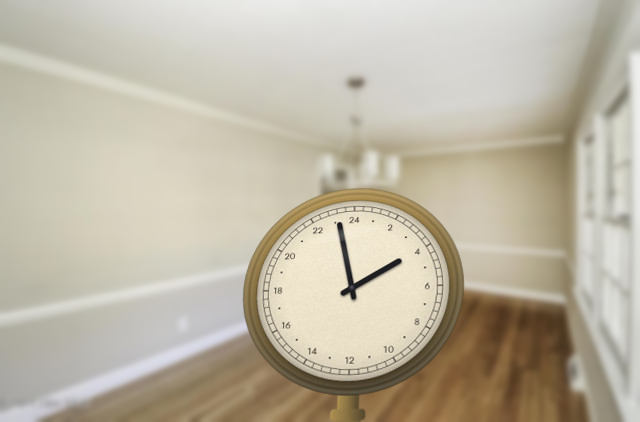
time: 3:58
